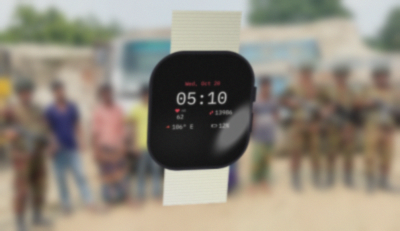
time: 5:10
